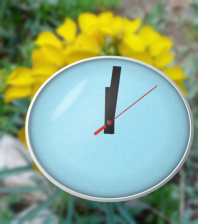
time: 12:01:08
